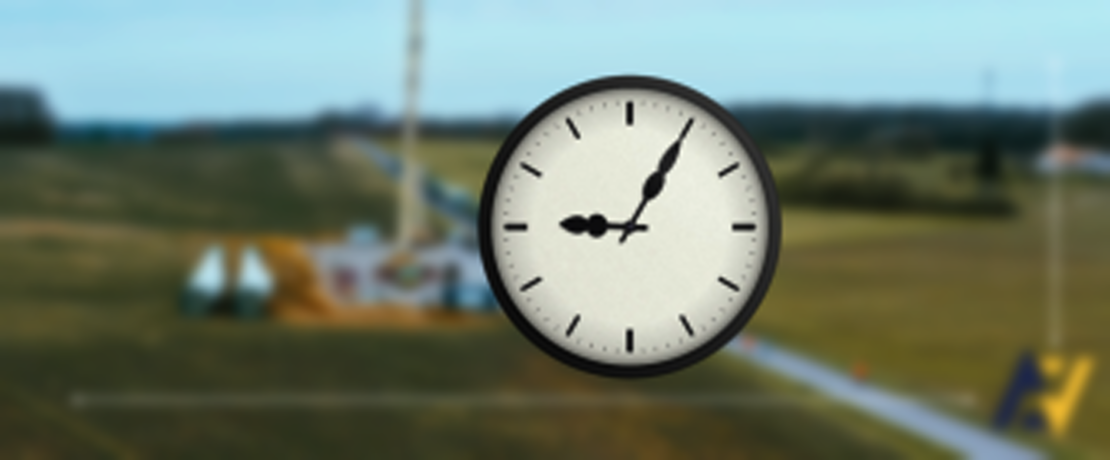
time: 9:05
